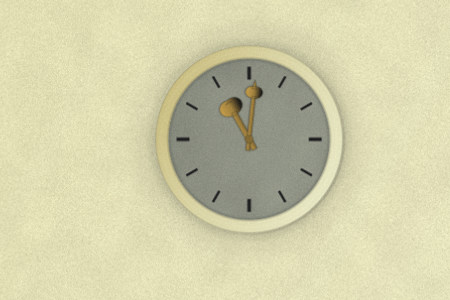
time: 11:01
